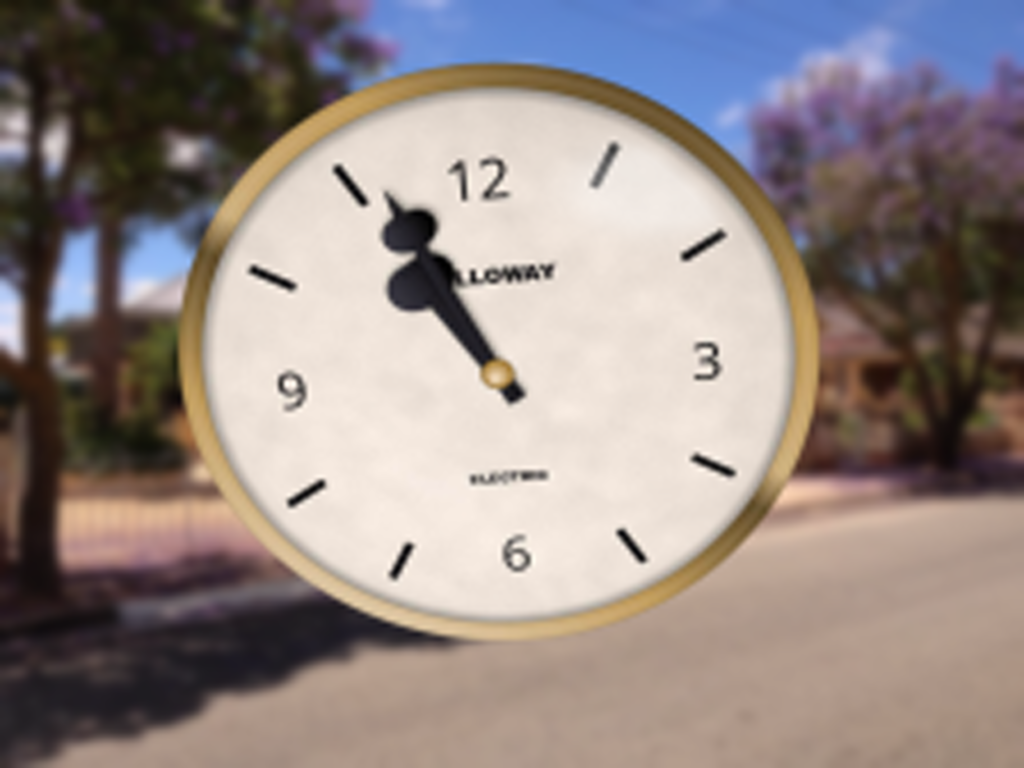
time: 10:56
